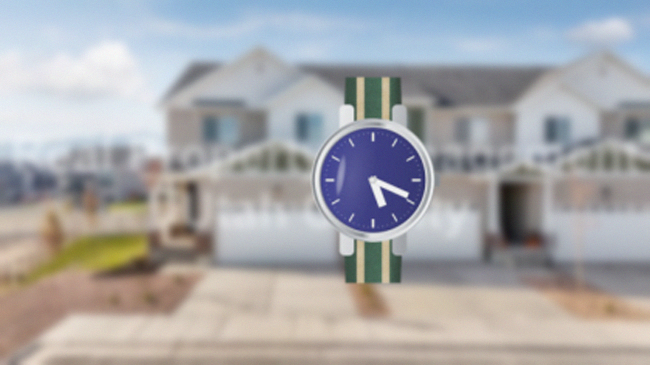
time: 5:19
